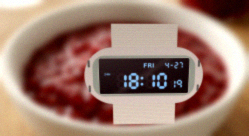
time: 18:10:19
